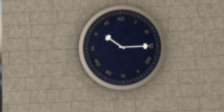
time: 10:15
